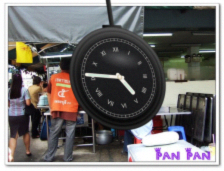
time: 4:46
